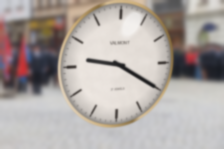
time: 9:20
